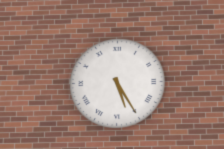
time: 5:25
